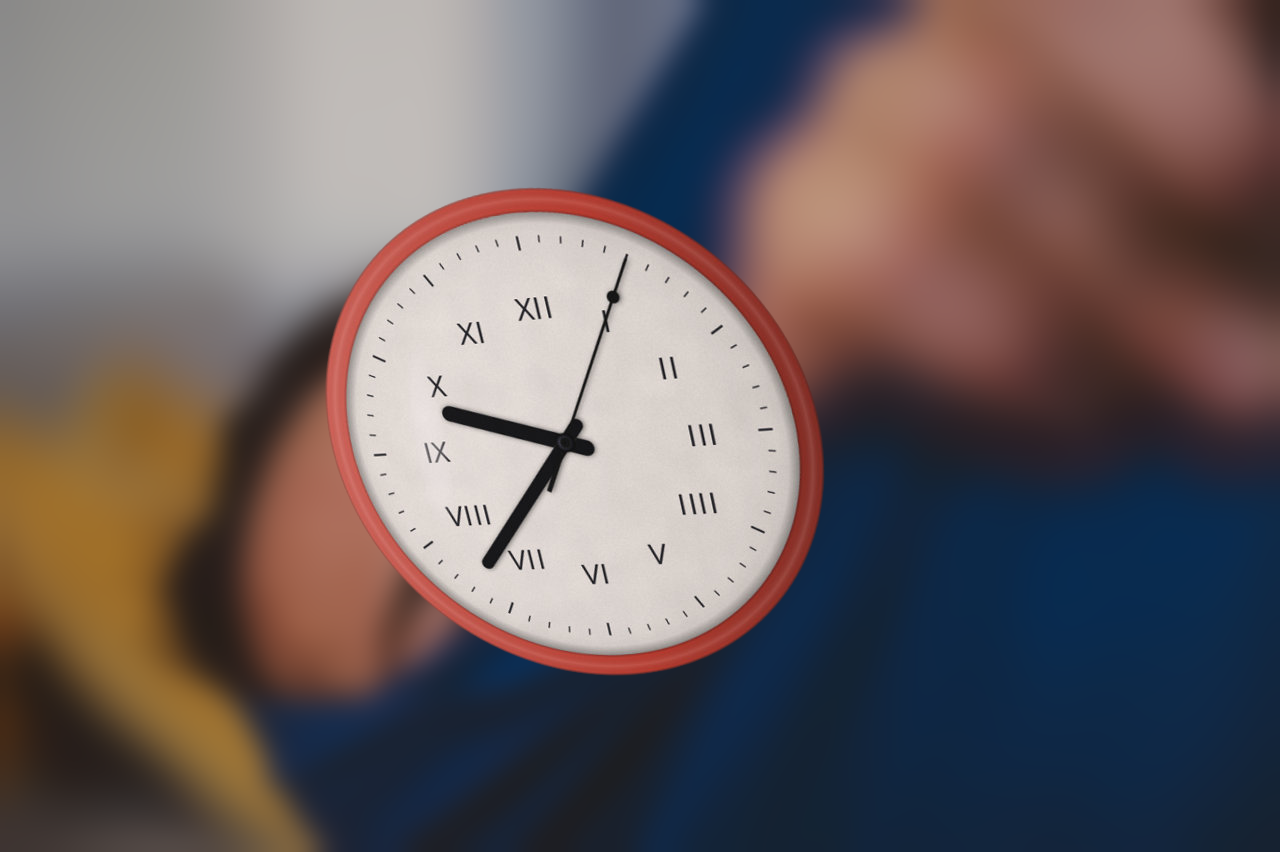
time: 9:37:05
